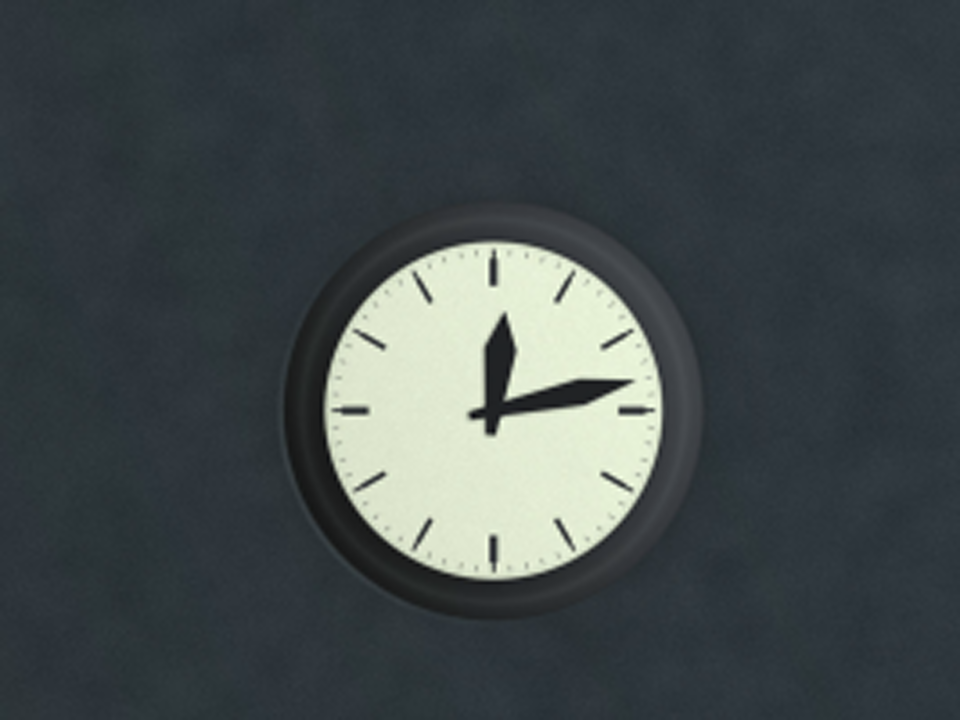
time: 12:13
